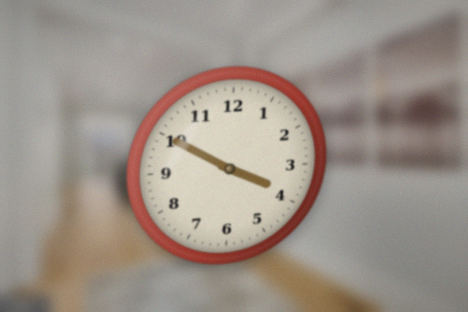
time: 3:50
